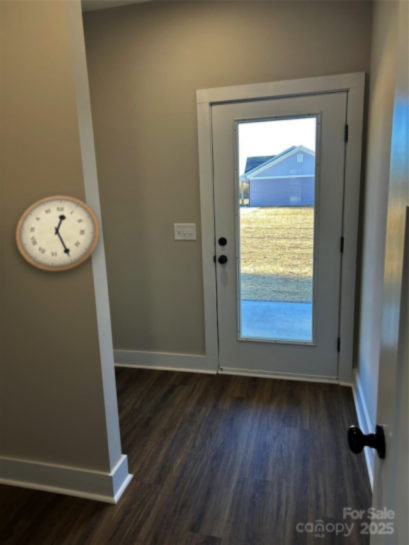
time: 12:25
